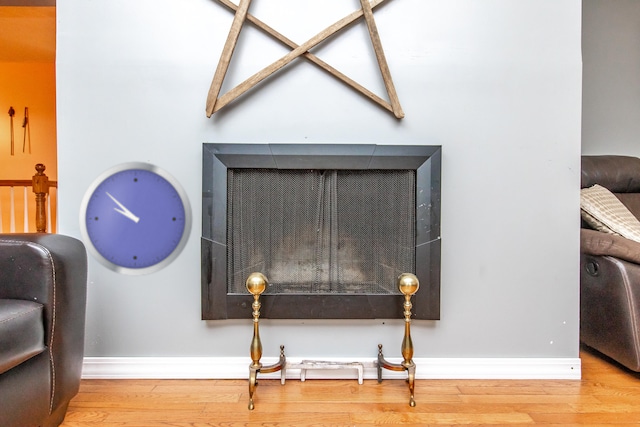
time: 9:52
